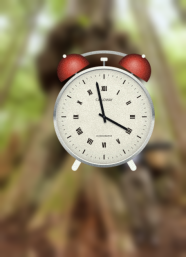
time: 3:58
